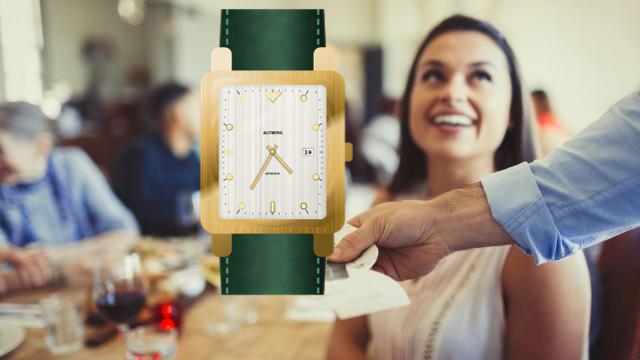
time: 4:35
